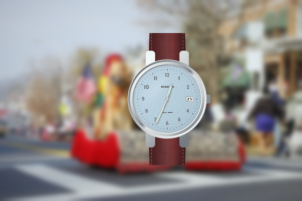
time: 12:34
